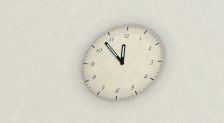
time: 11:53
